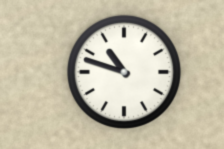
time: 10:48
